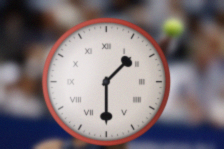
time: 1:30
